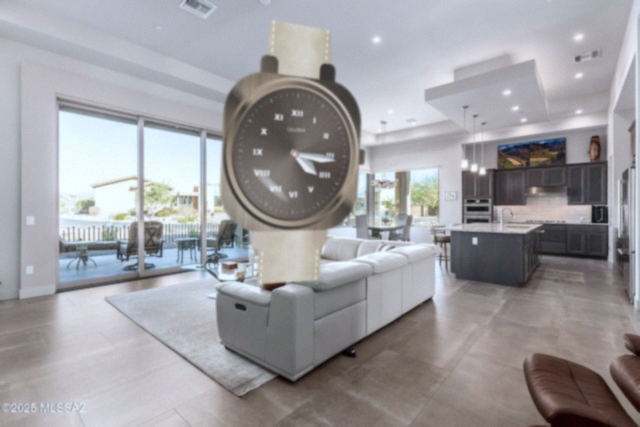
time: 4:16
